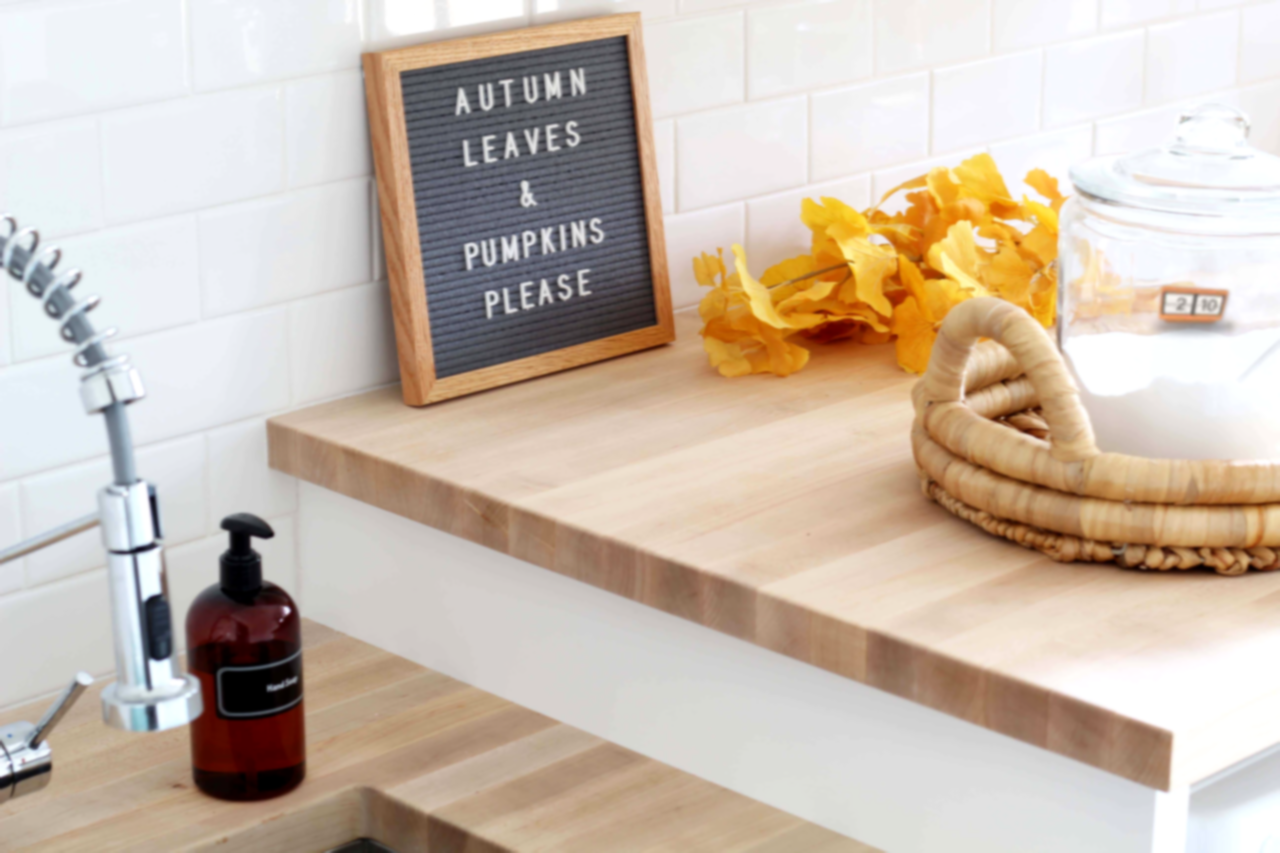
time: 2:10
